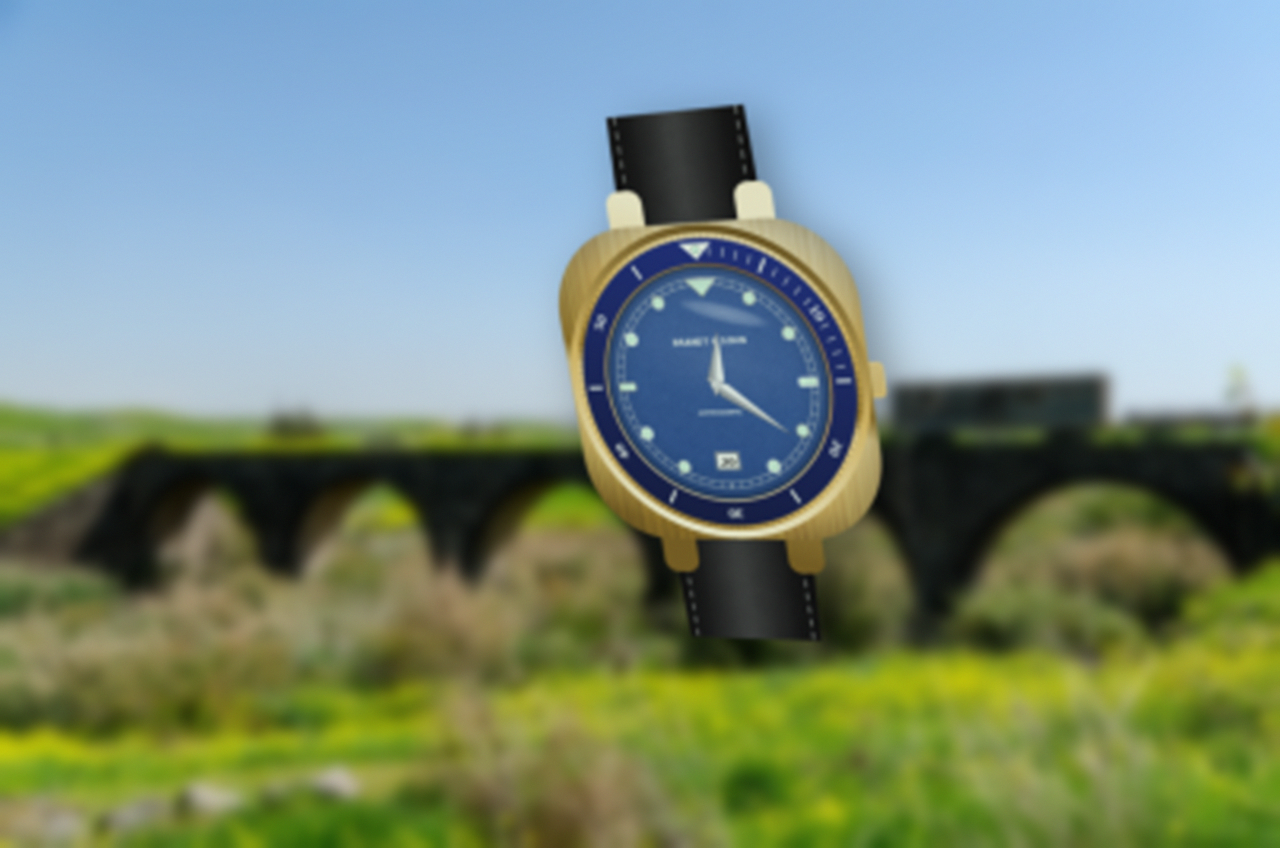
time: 12:21
